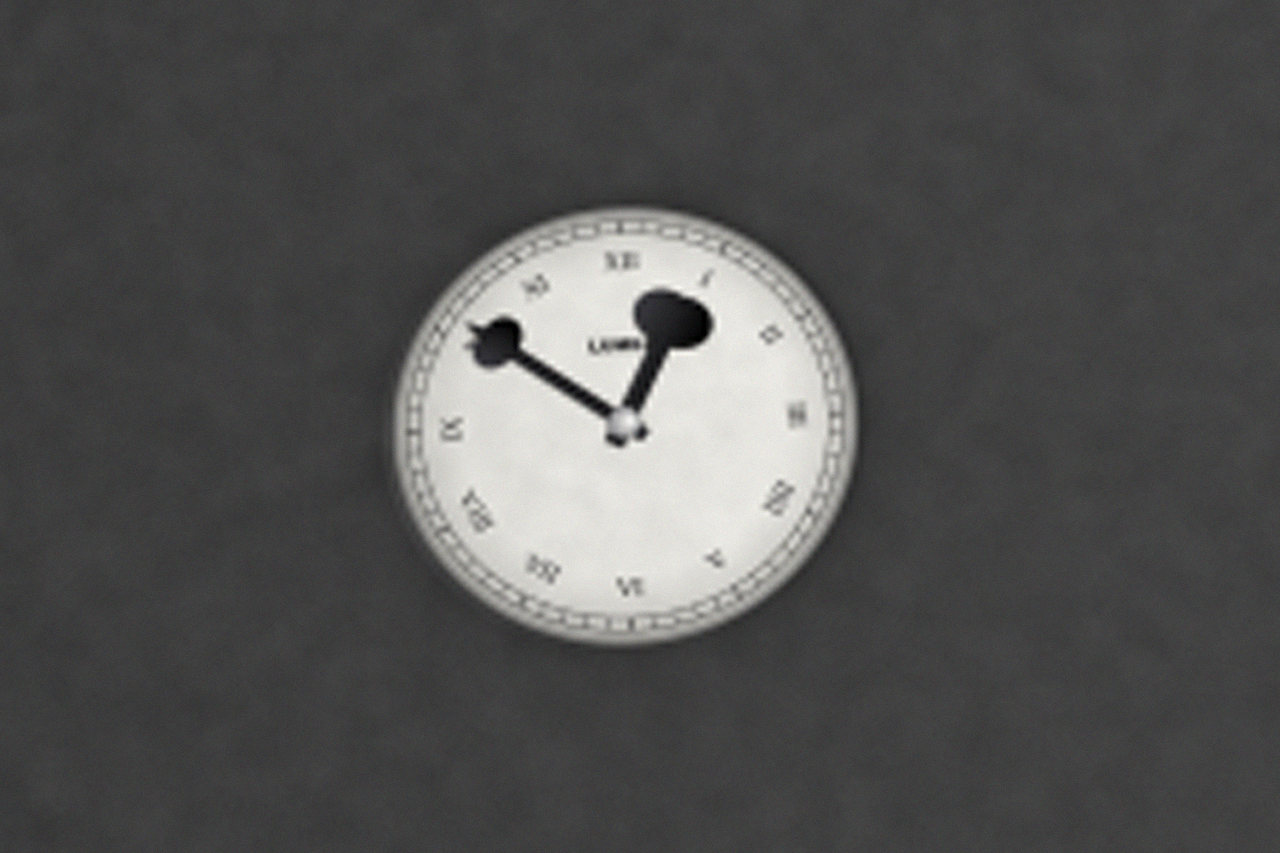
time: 12:51
